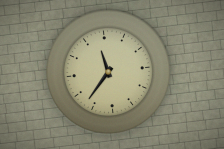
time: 11:37
